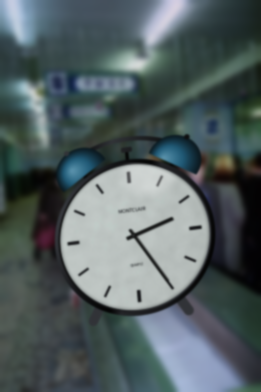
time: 2:25
